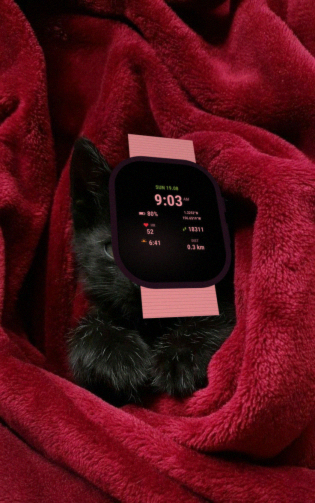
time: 9:03
